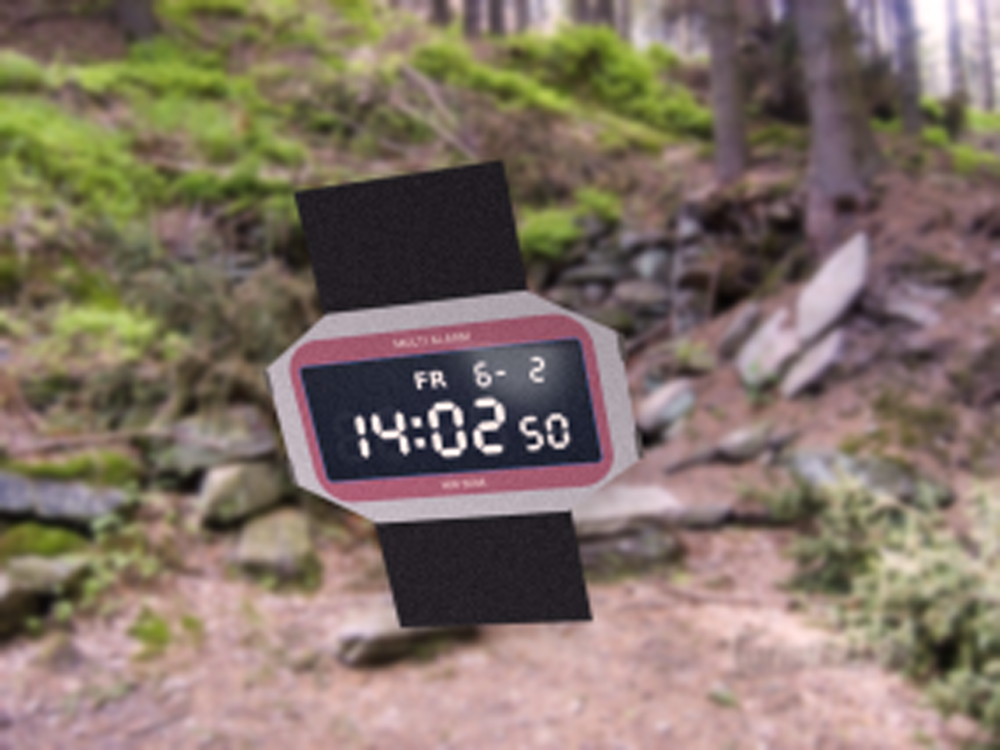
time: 14:02:50
